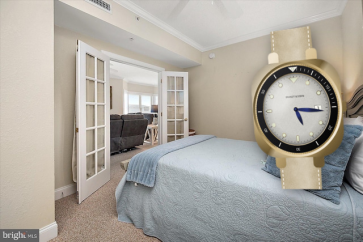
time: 5:16
